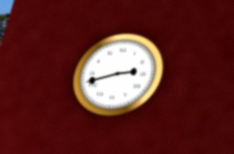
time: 2:42
